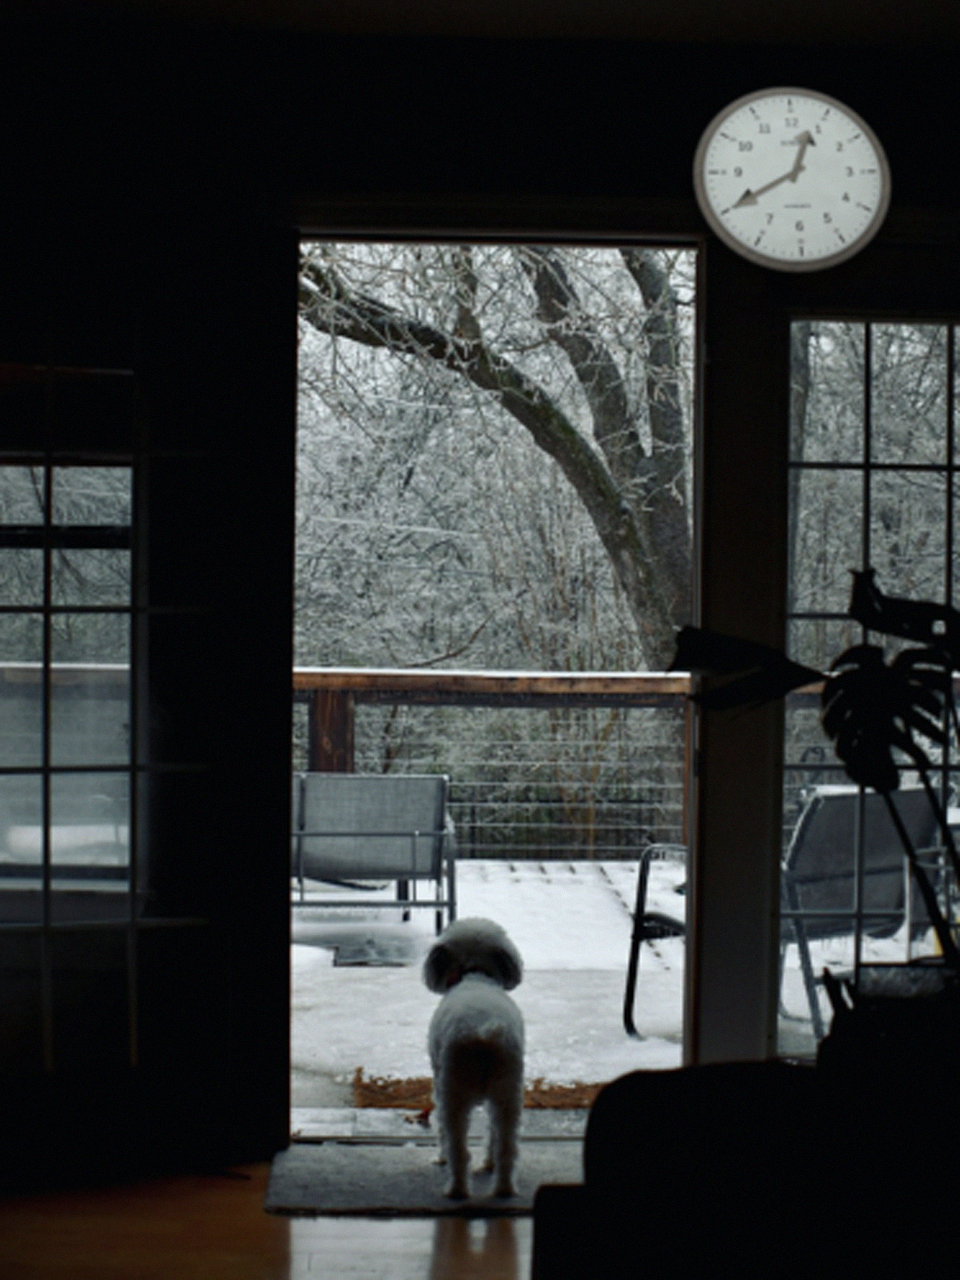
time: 12:40
